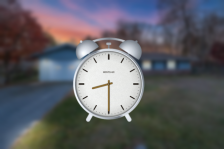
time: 8:30
